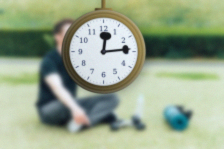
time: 12:14
